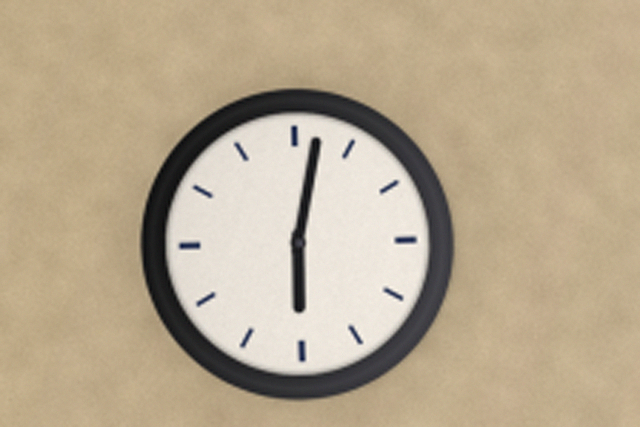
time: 6:02
